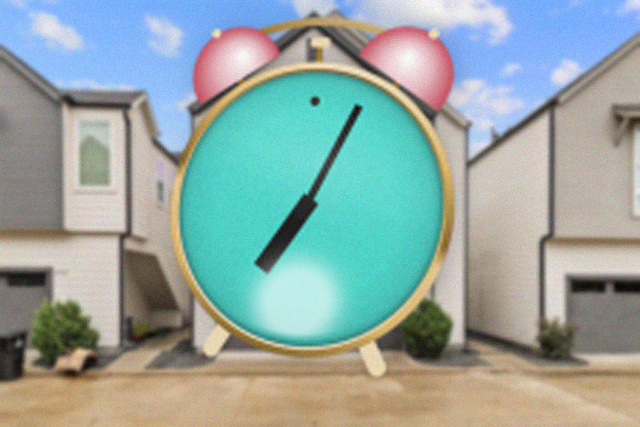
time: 7:04
